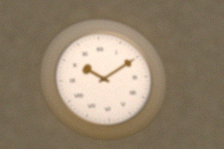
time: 10:10
